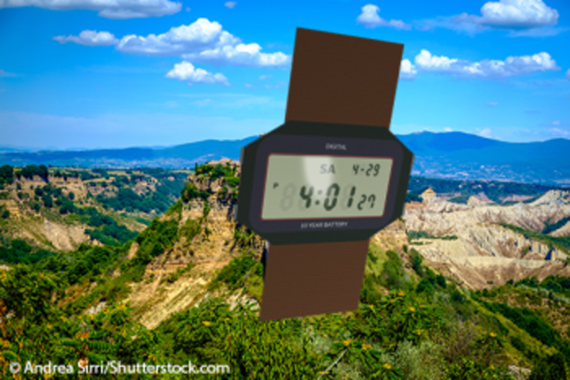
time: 4:01:27
